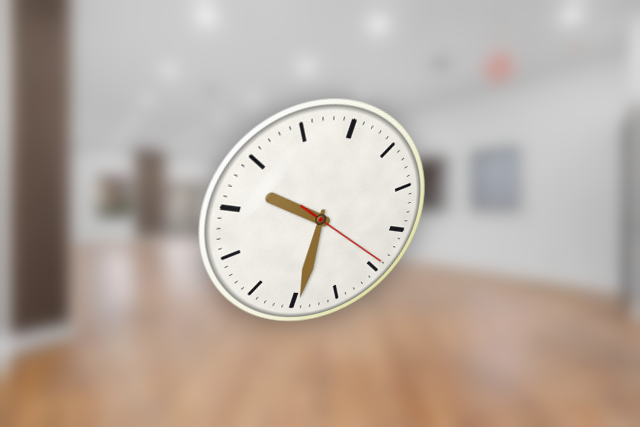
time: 9:29:19
